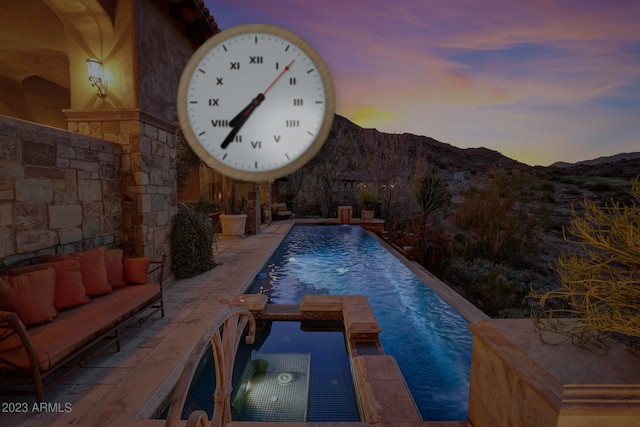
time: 7:36:07
